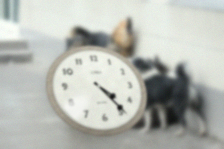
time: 4:24
